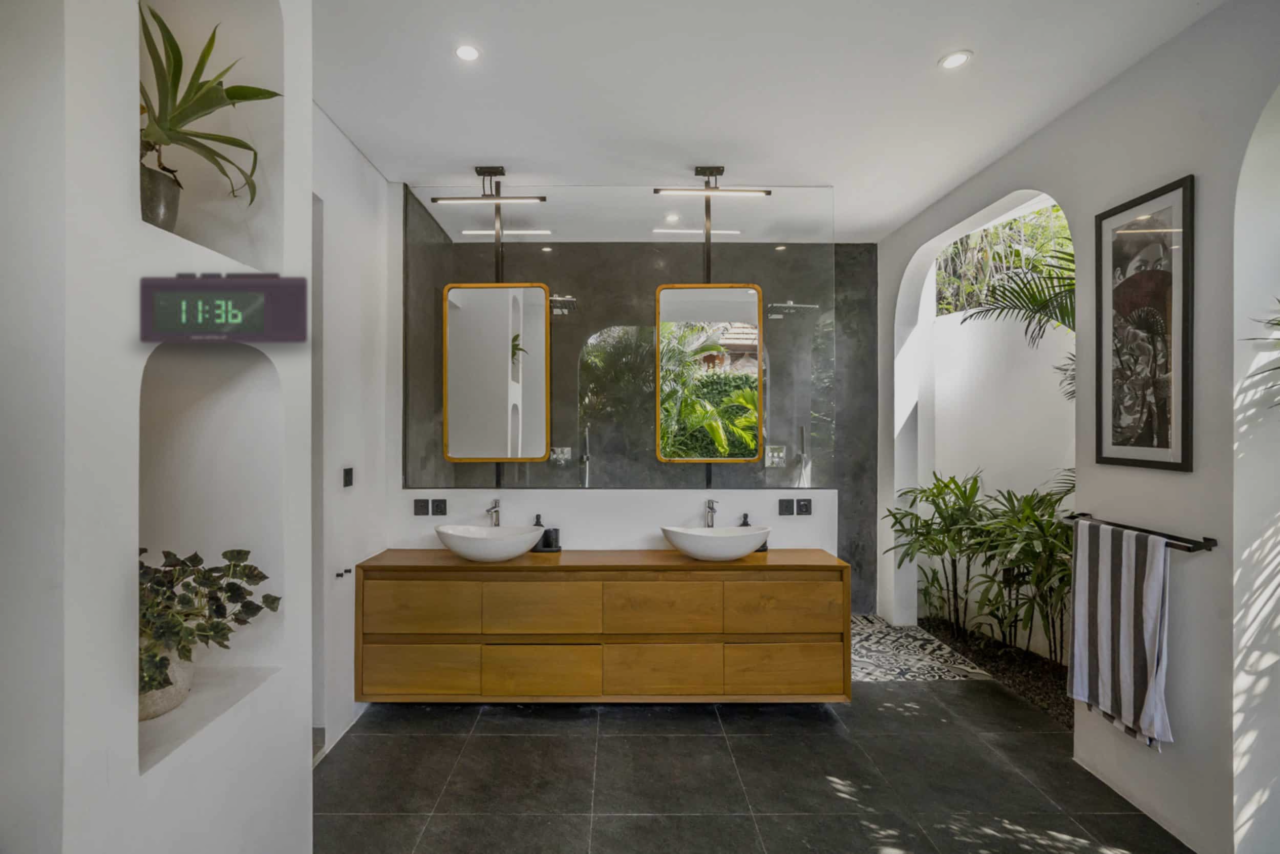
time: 11:36
